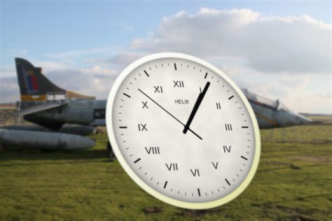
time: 1:05:52
